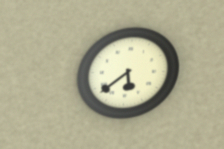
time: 5:38
